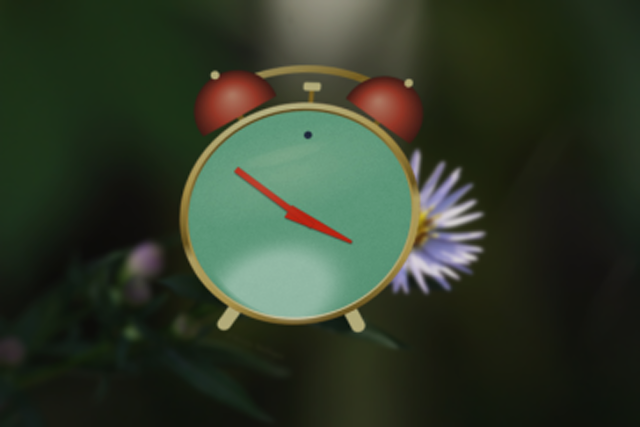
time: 3:51
